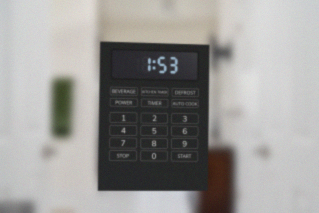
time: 1:53
